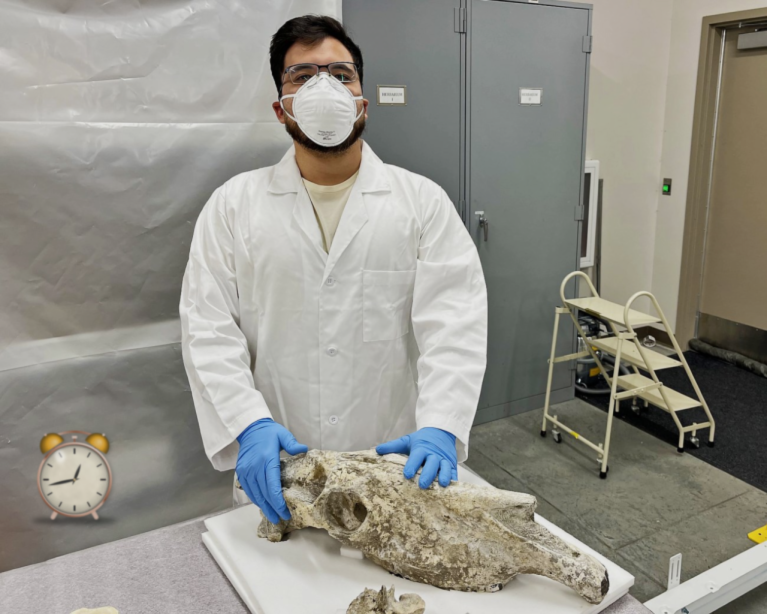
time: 12:43
